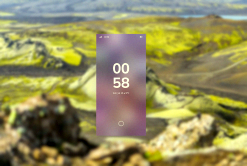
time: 0:58
